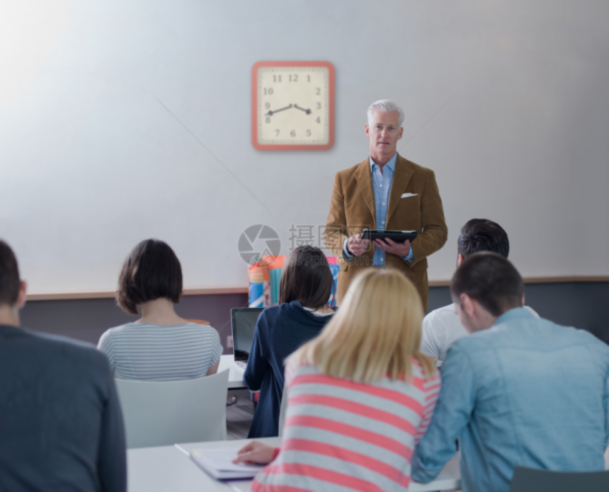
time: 3:42
